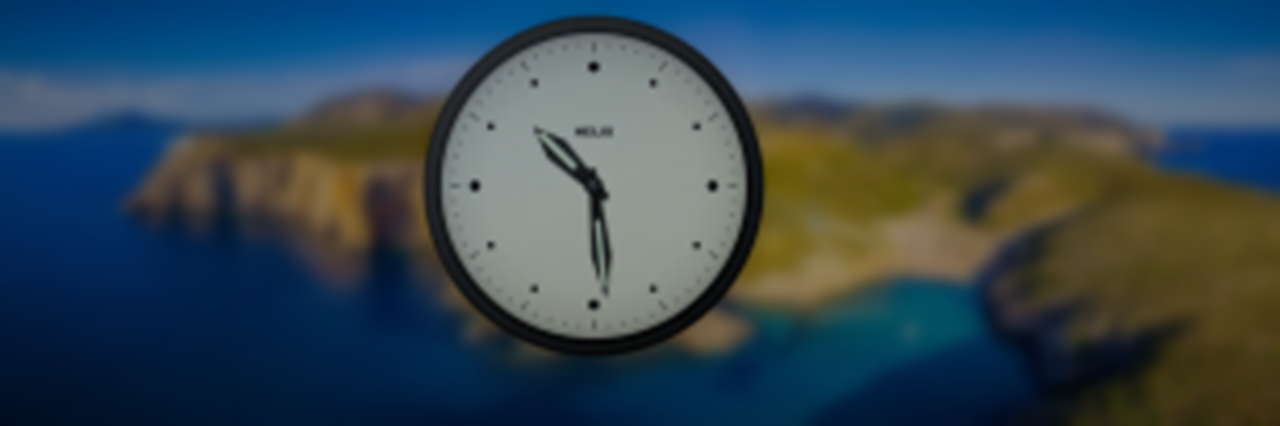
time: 10:29
